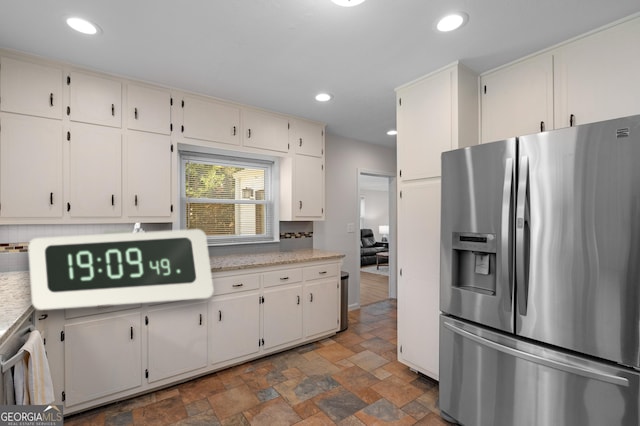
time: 19:09:49
